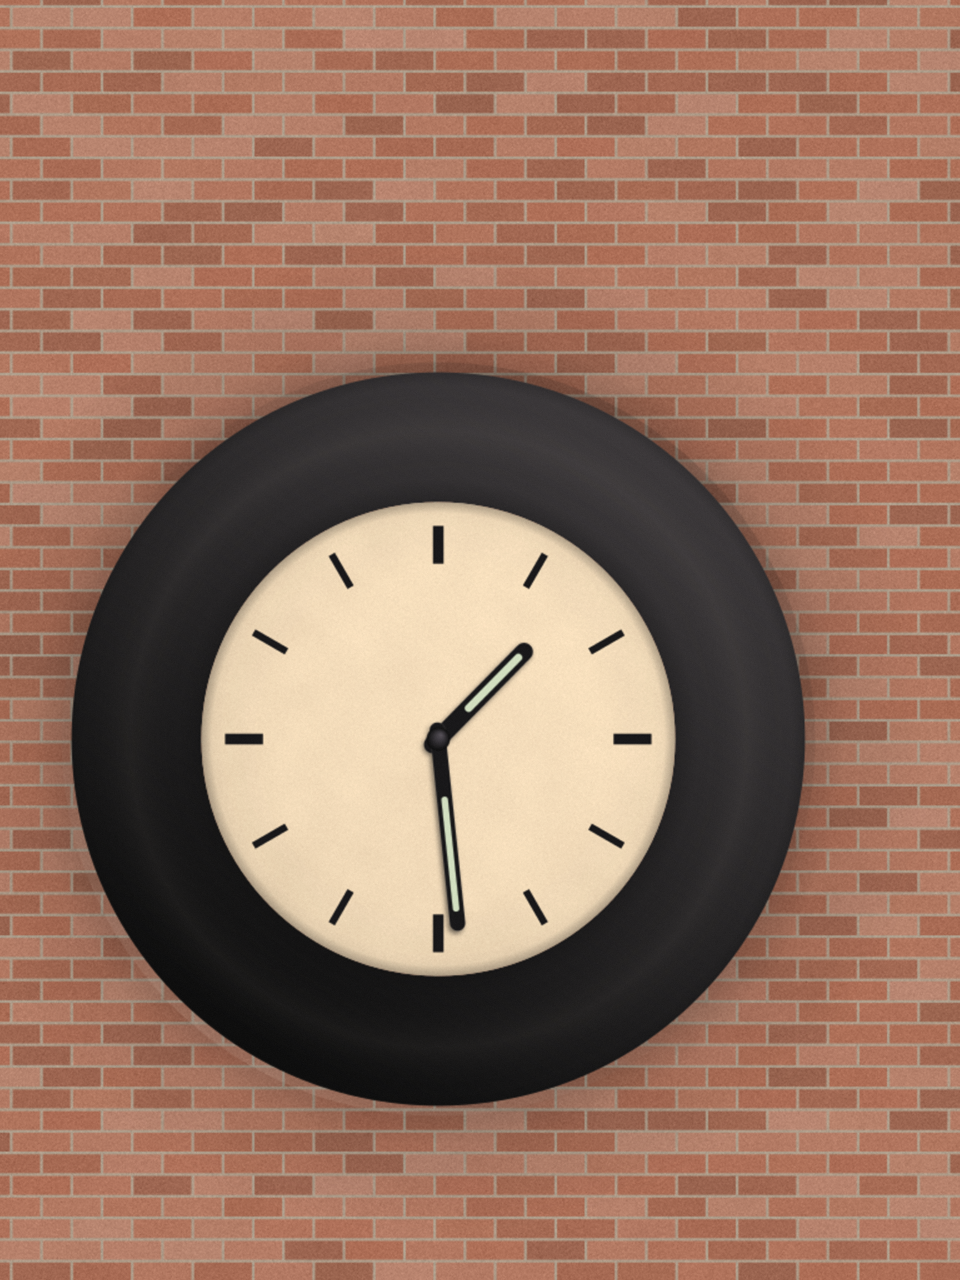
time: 1:29
